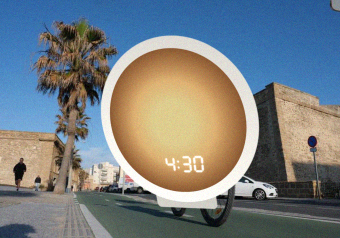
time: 4:30
